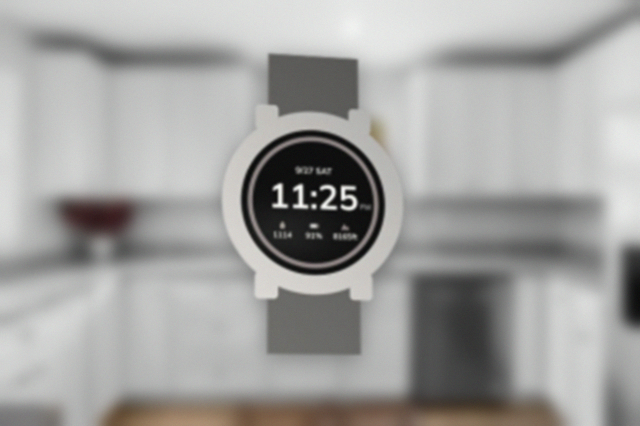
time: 11:25
